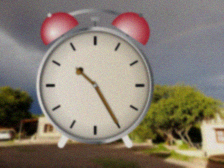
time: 10:25
